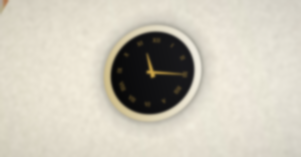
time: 11:15
